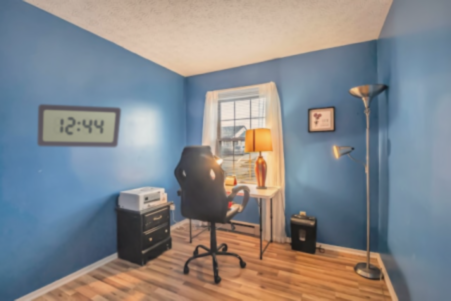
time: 12:44
